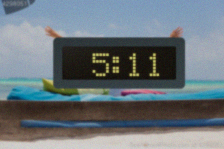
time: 5:11
